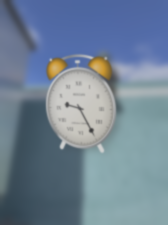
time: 9:25
